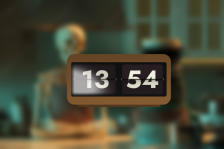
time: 13:54
